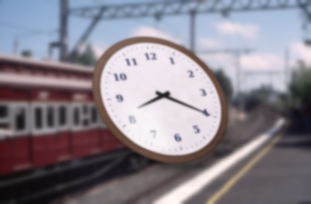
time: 8:20
